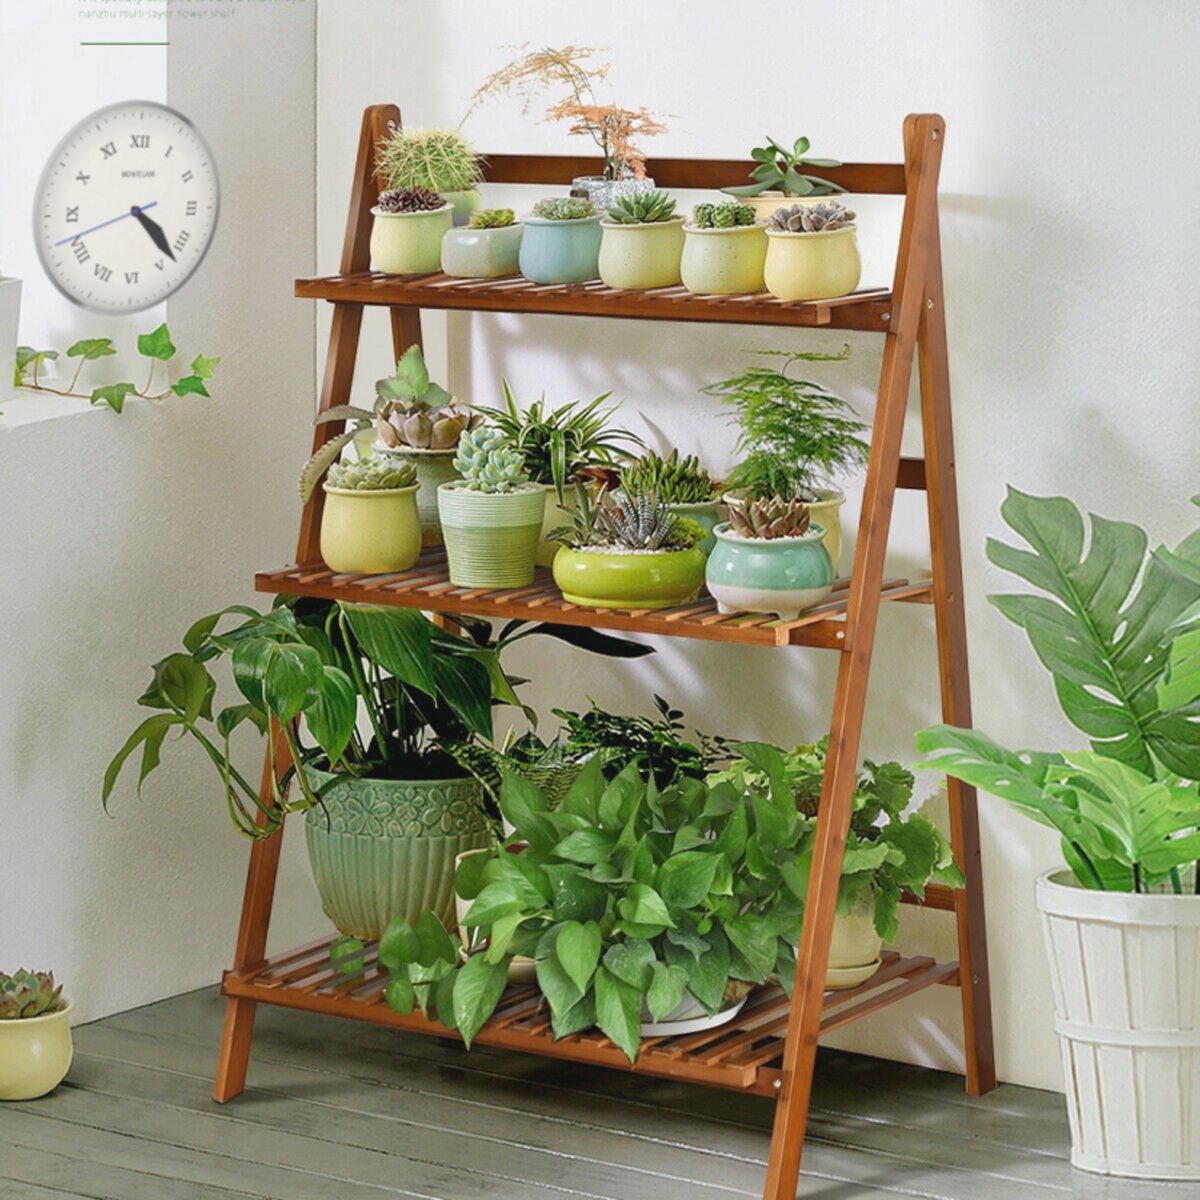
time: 4:22:42
